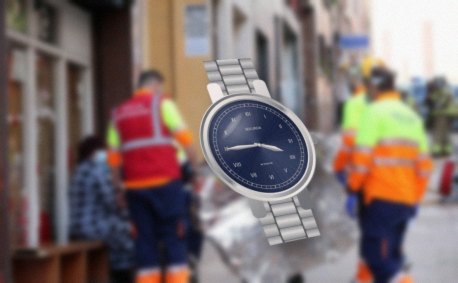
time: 3:45
